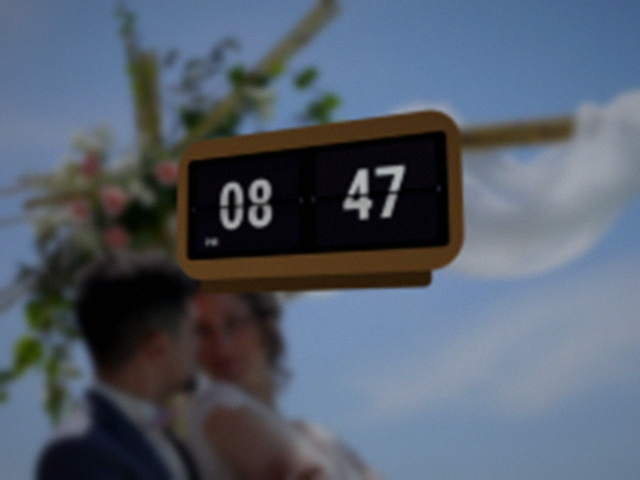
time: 8:47
